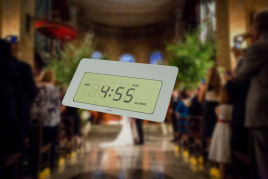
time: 4:55
